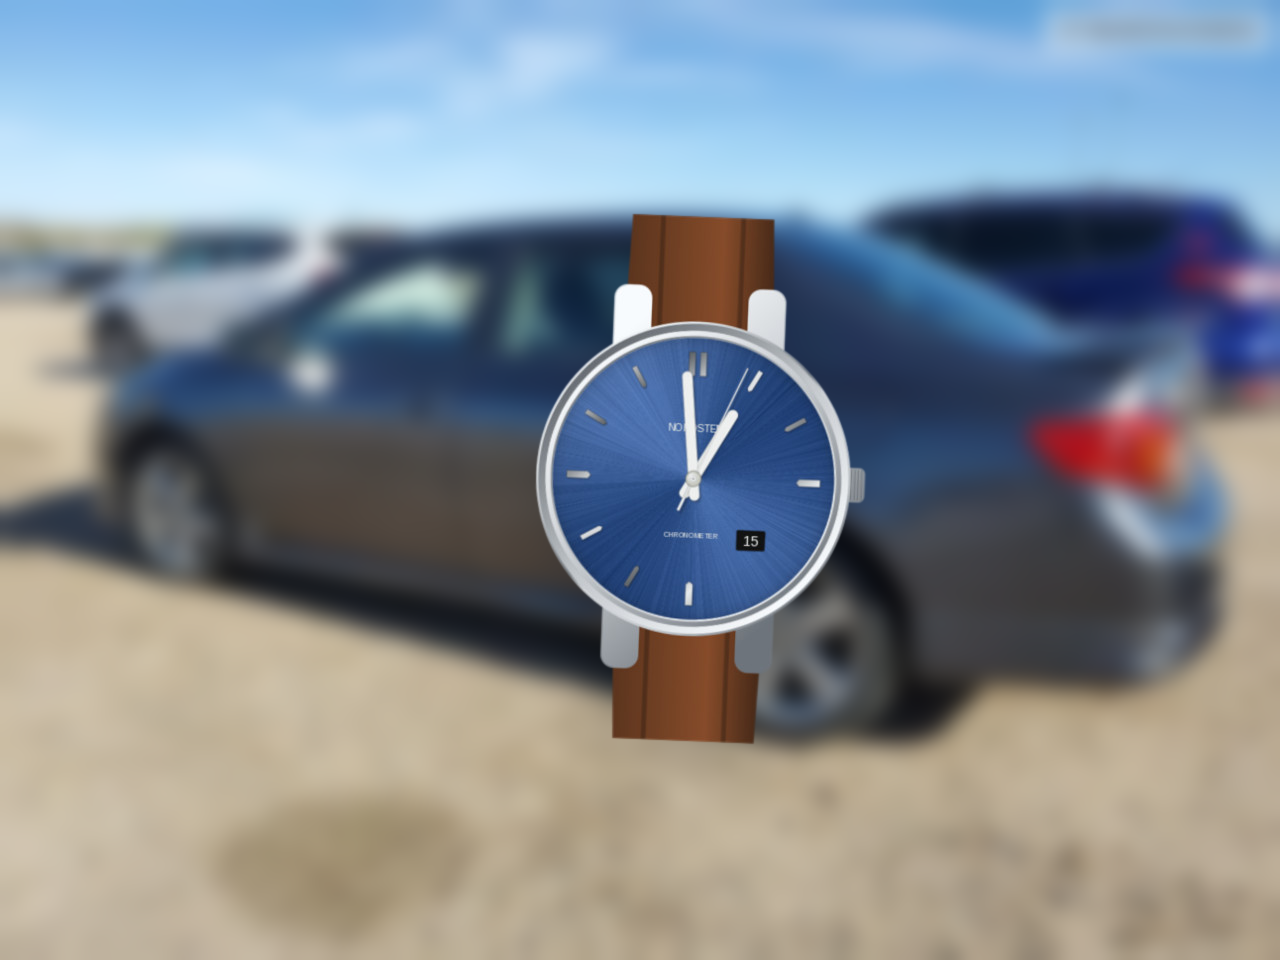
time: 12:59:04
